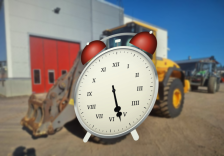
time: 5:27
